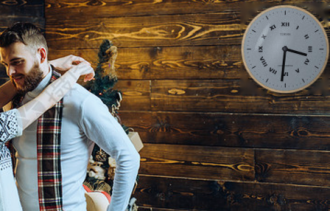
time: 3:31
